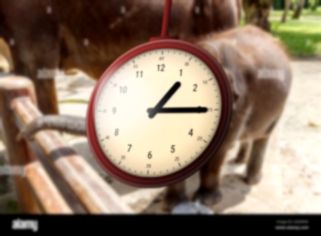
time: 1:15
